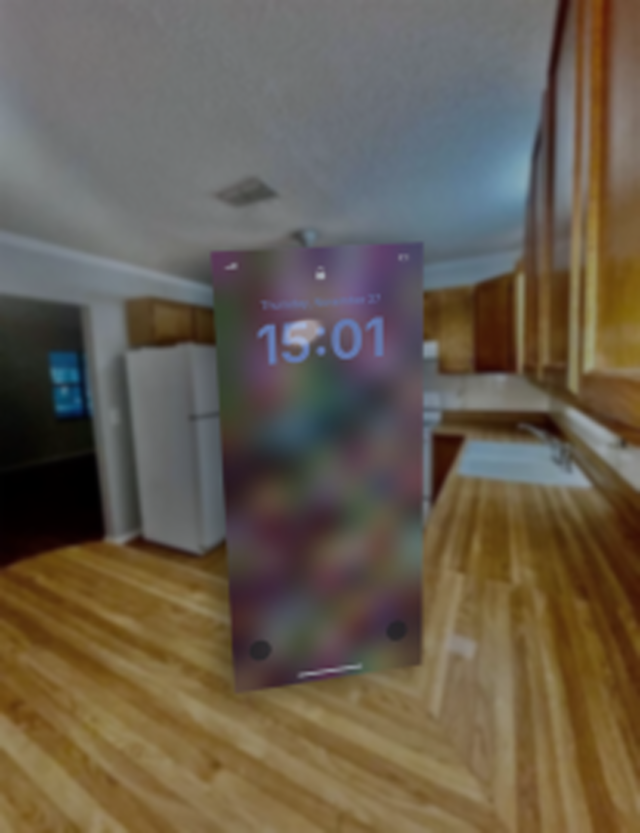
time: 15:01
